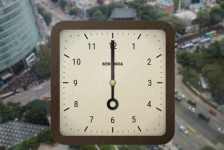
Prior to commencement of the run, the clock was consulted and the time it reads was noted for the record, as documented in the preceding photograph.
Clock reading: 6:00
